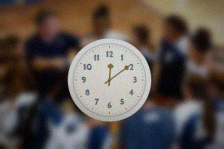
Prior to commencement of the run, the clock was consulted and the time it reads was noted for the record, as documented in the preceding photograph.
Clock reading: 12:09
